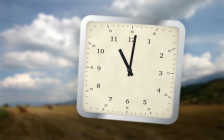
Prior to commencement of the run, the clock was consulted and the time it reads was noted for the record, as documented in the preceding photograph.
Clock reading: 11:01
